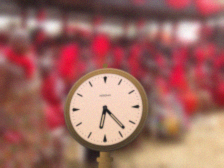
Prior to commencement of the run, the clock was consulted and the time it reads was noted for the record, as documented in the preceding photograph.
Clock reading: 6:23
